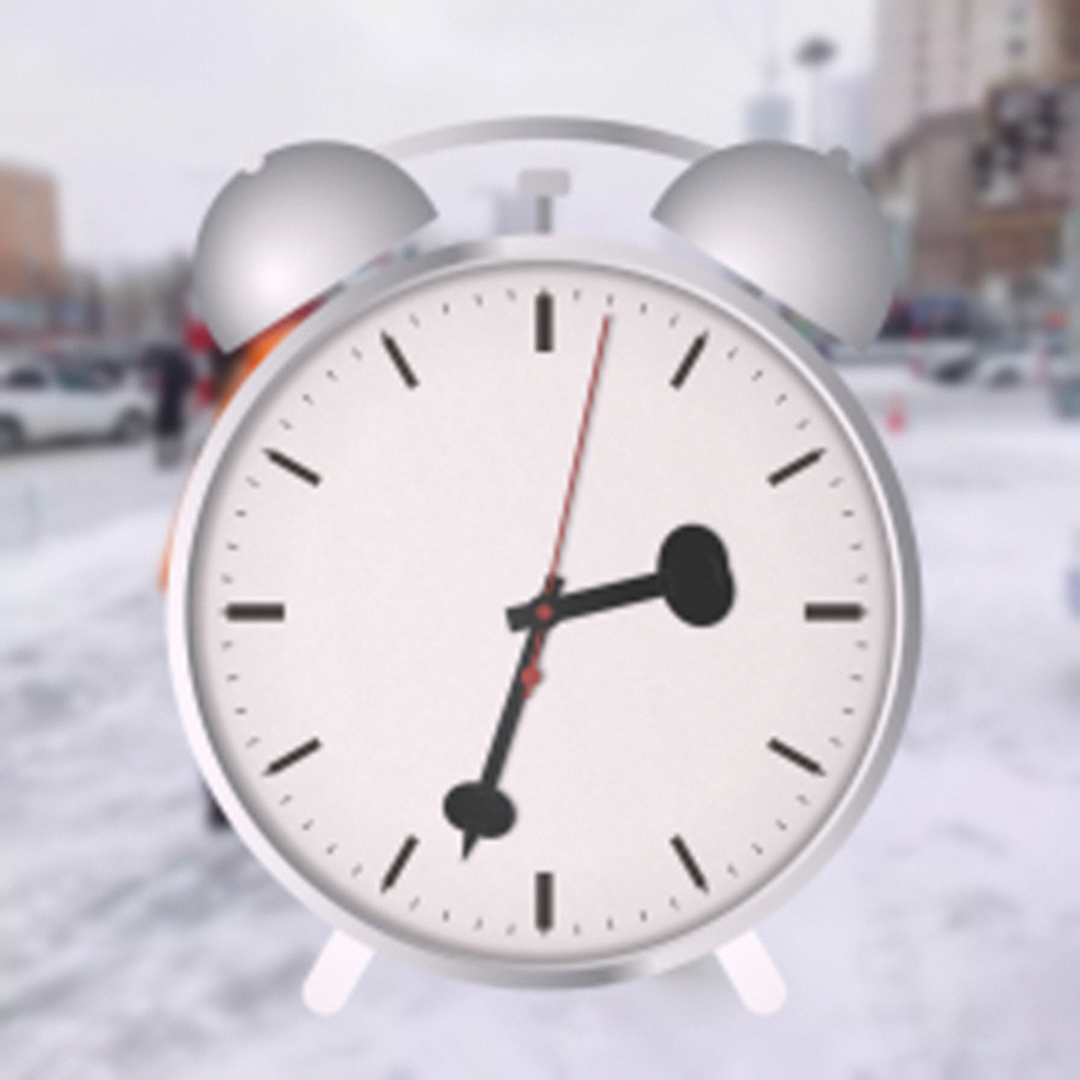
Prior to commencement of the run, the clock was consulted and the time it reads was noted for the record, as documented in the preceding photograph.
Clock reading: 2:33:02
